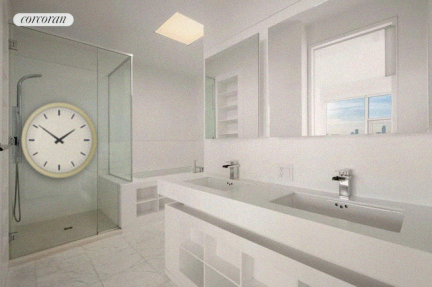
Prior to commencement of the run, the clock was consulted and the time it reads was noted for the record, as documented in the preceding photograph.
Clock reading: 1:51
